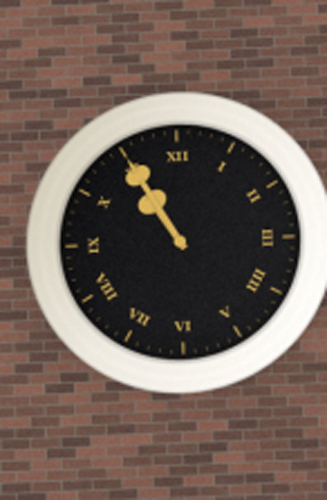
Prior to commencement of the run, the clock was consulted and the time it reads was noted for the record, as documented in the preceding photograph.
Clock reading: 10:55
